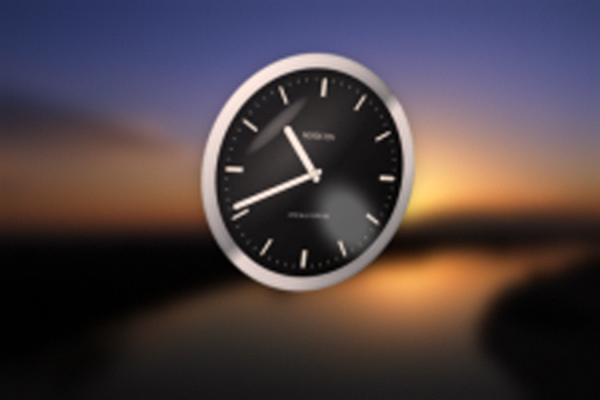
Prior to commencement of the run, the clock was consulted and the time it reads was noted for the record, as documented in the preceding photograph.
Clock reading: 10:41
